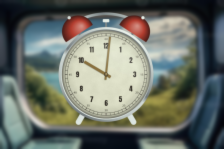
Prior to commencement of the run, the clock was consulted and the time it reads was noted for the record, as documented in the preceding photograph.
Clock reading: 10:01
